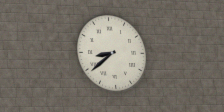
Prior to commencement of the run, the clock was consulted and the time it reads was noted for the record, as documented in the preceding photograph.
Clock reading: 8:39
